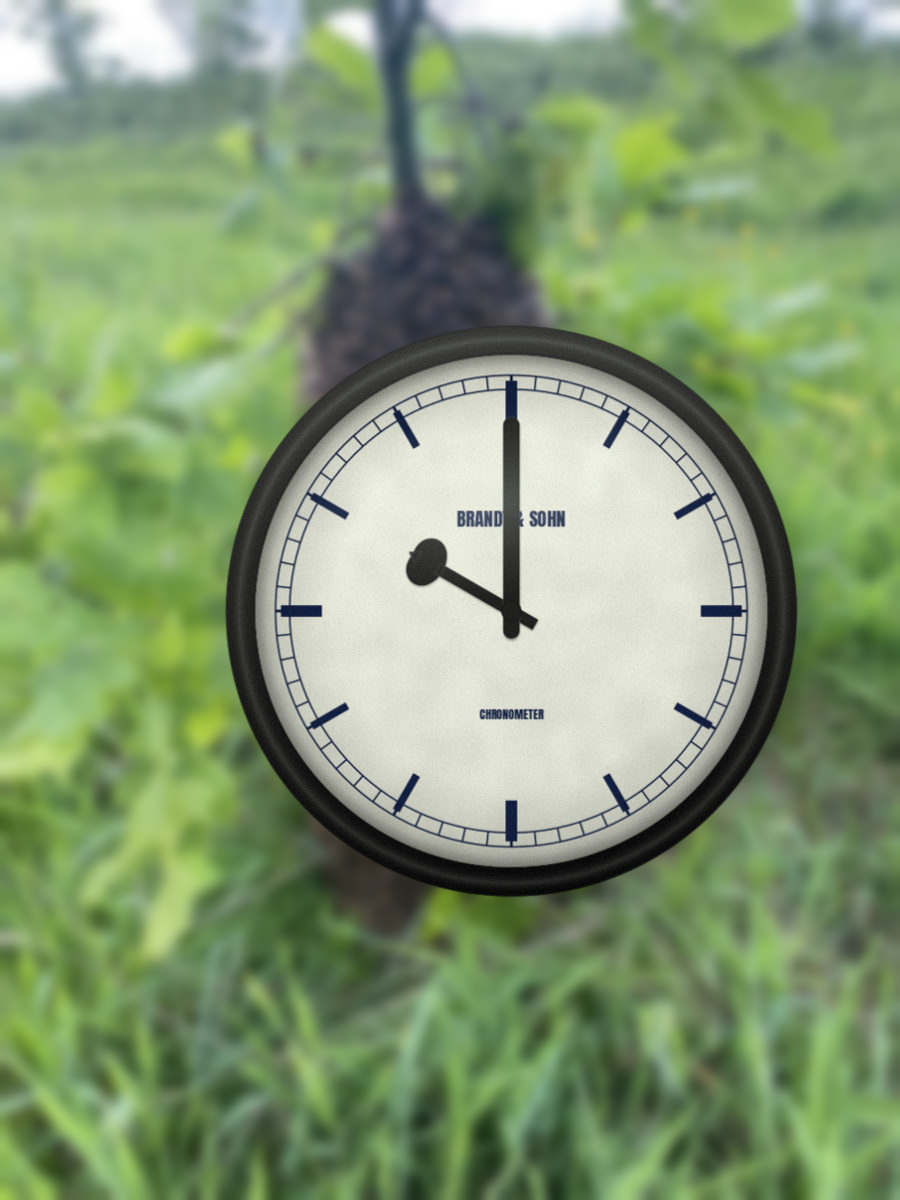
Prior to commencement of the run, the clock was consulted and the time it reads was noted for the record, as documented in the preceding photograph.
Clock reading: 10:00
